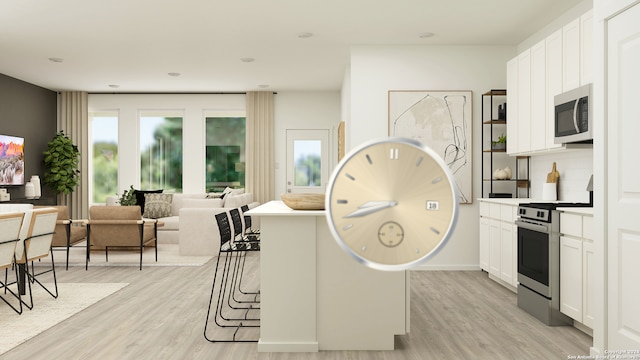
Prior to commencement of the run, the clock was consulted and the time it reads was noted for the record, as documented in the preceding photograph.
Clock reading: 8:42
